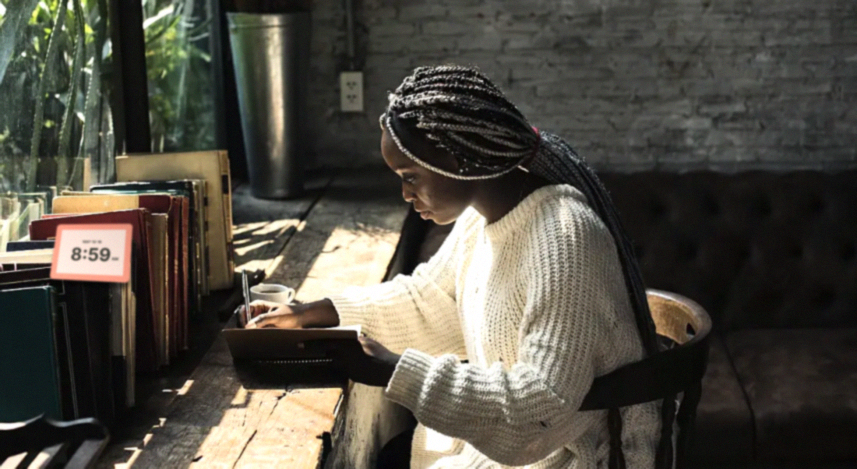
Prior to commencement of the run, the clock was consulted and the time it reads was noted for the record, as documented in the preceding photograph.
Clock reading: 8:59
